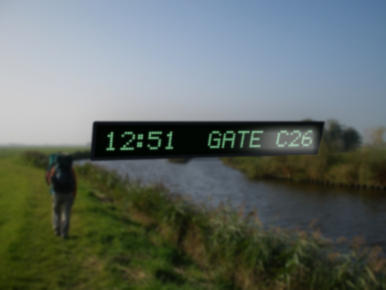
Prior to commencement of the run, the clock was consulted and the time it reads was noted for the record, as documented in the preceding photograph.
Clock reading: 12:51
